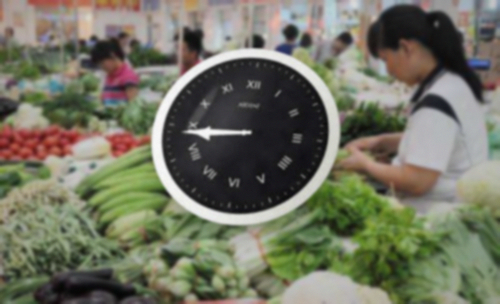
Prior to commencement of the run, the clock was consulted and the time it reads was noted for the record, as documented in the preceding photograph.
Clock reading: 8:44
